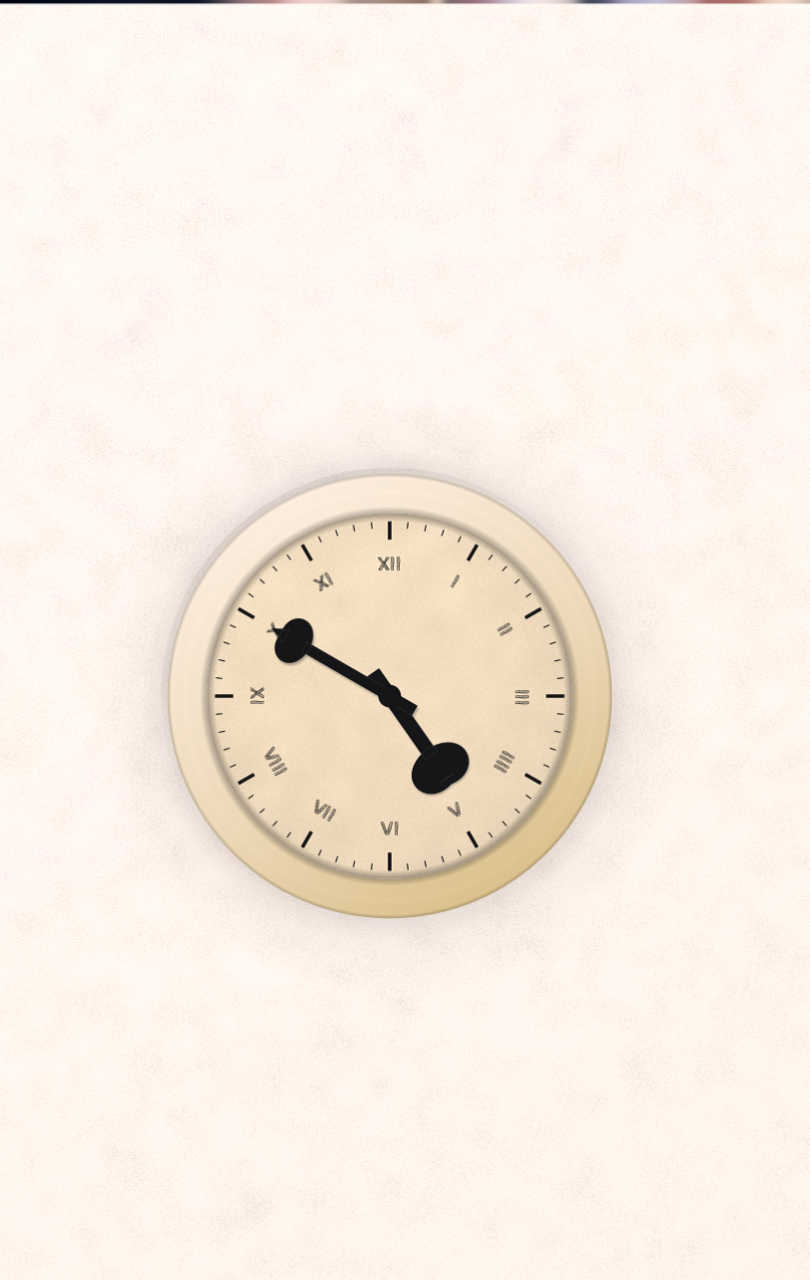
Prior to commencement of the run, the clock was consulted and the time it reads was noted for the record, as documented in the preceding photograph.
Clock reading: 4:50
